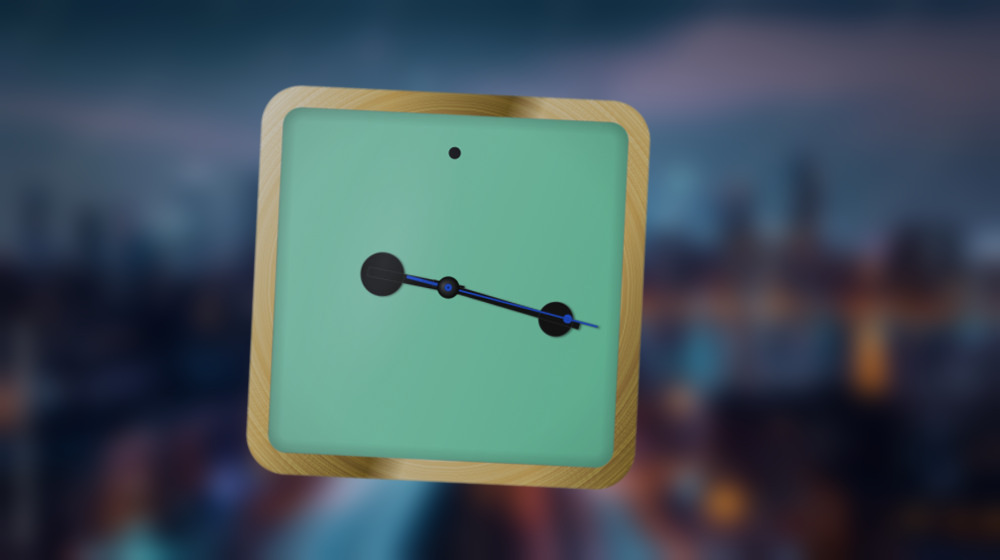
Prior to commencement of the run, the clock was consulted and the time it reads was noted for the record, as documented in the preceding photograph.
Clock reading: 9:17:17
